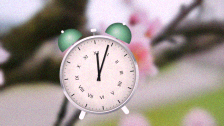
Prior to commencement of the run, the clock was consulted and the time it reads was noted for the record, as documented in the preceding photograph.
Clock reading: 12:04
